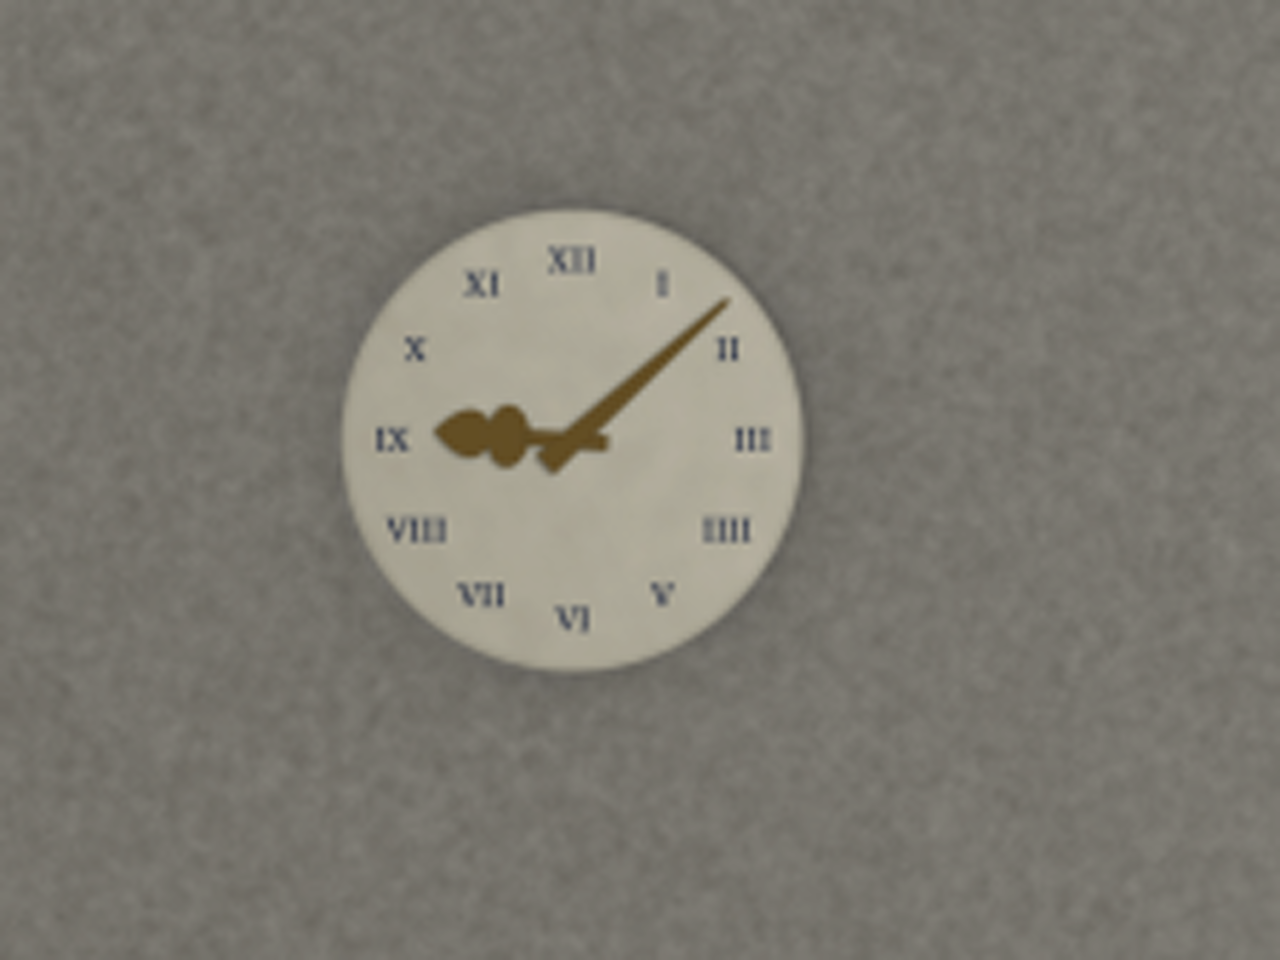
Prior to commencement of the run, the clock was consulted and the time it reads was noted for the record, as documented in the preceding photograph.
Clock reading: 9:08
